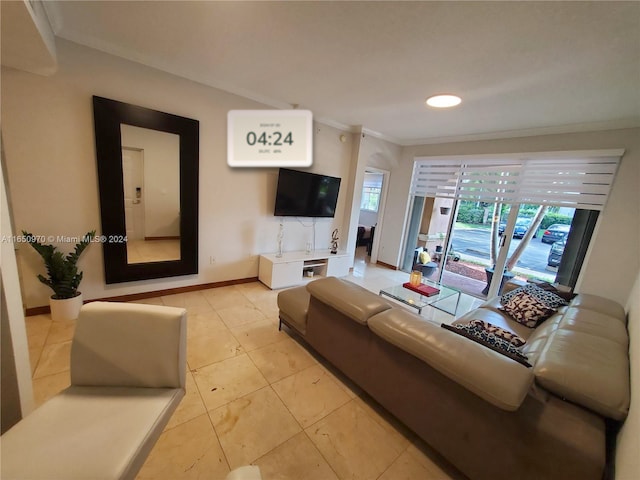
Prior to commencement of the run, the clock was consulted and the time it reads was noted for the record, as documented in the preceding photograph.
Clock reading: 4:24
